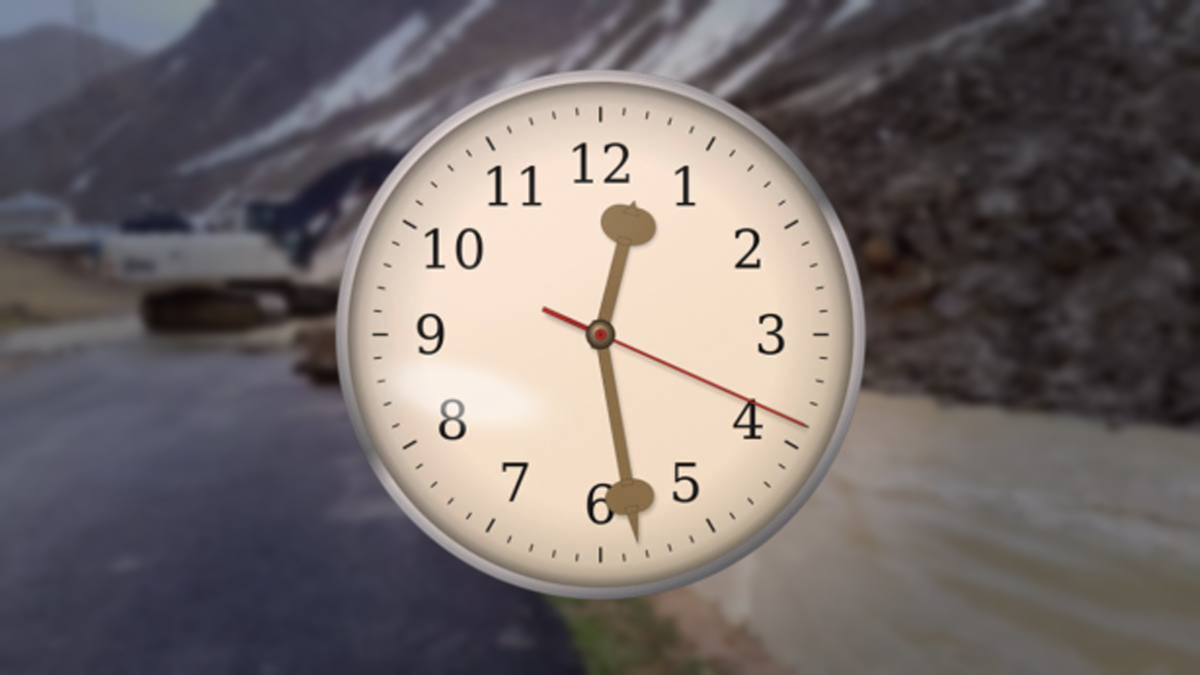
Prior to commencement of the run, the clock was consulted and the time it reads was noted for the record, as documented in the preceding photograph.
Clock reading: 12:28:19
